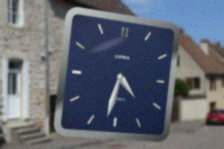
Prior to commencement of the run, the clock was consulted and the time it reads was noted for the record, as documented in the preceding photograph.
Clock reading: 4:32
